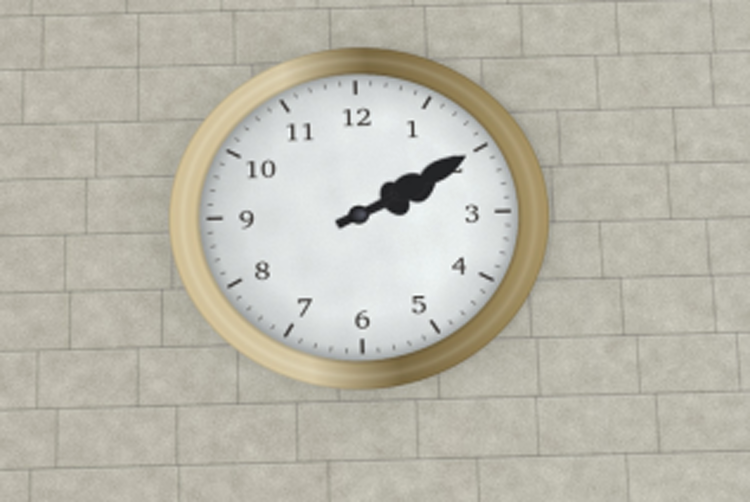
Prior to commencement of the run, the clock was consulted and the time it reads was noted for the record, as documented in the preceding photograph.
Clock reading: 2:10
